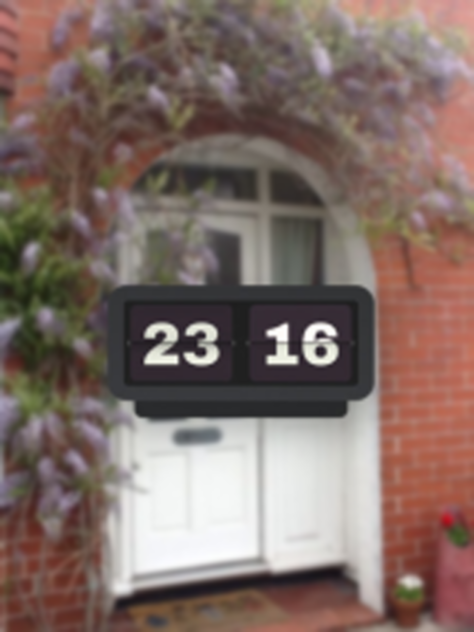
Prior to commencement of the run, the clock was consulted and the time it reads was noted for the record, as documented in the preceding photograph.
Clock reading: 23:16
